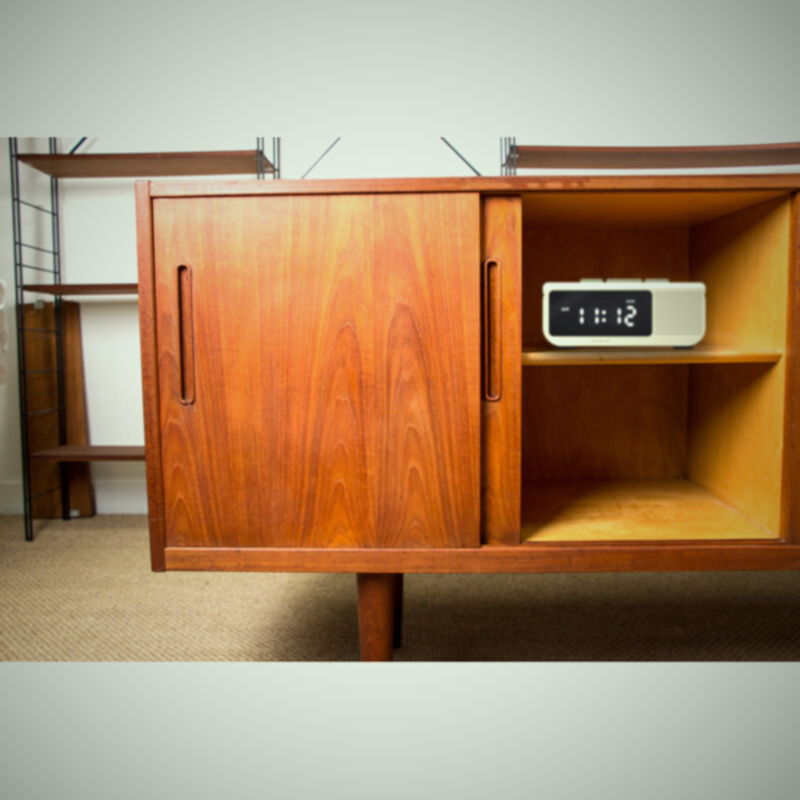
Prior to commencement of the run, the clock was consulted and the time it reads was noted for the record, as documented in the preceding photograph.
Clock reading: 11:12
